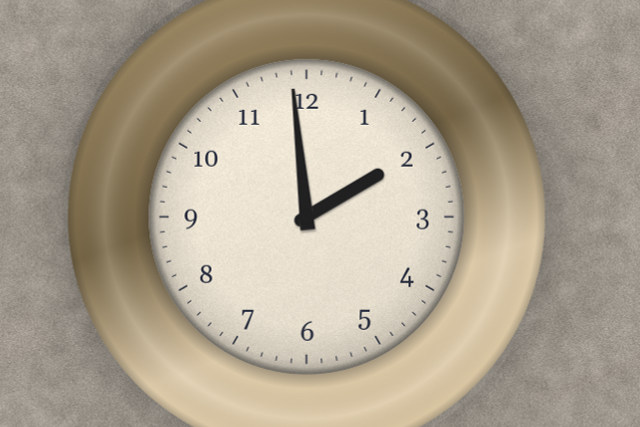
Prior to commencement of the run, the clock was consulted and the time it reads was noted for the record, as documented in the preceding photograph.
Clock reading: 1:59
